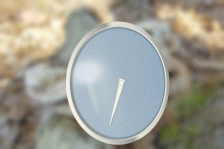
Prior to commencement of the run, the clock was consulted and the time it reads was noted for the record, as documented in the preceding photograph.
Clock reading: 6:33
